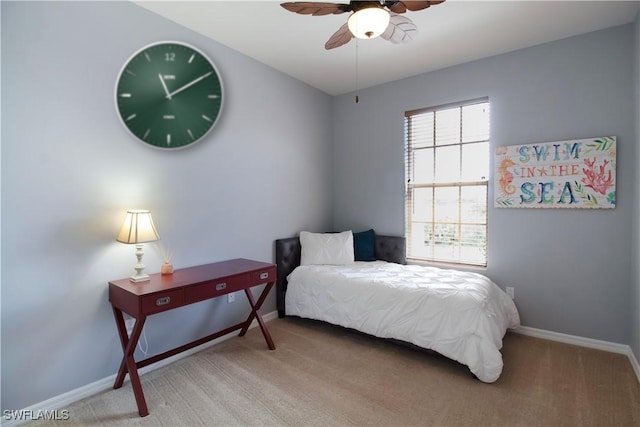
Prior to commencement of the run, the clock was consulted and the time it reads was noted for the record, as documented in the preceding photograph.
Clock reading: 11:10
